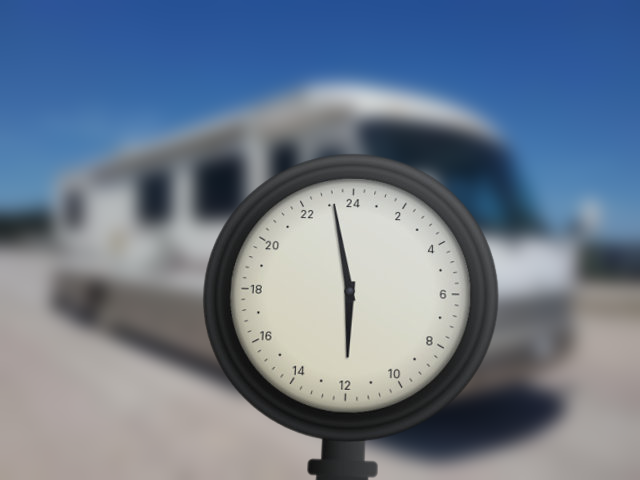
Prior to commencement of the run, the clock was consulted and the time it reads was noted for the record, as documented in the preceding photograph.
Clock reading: 11:58
